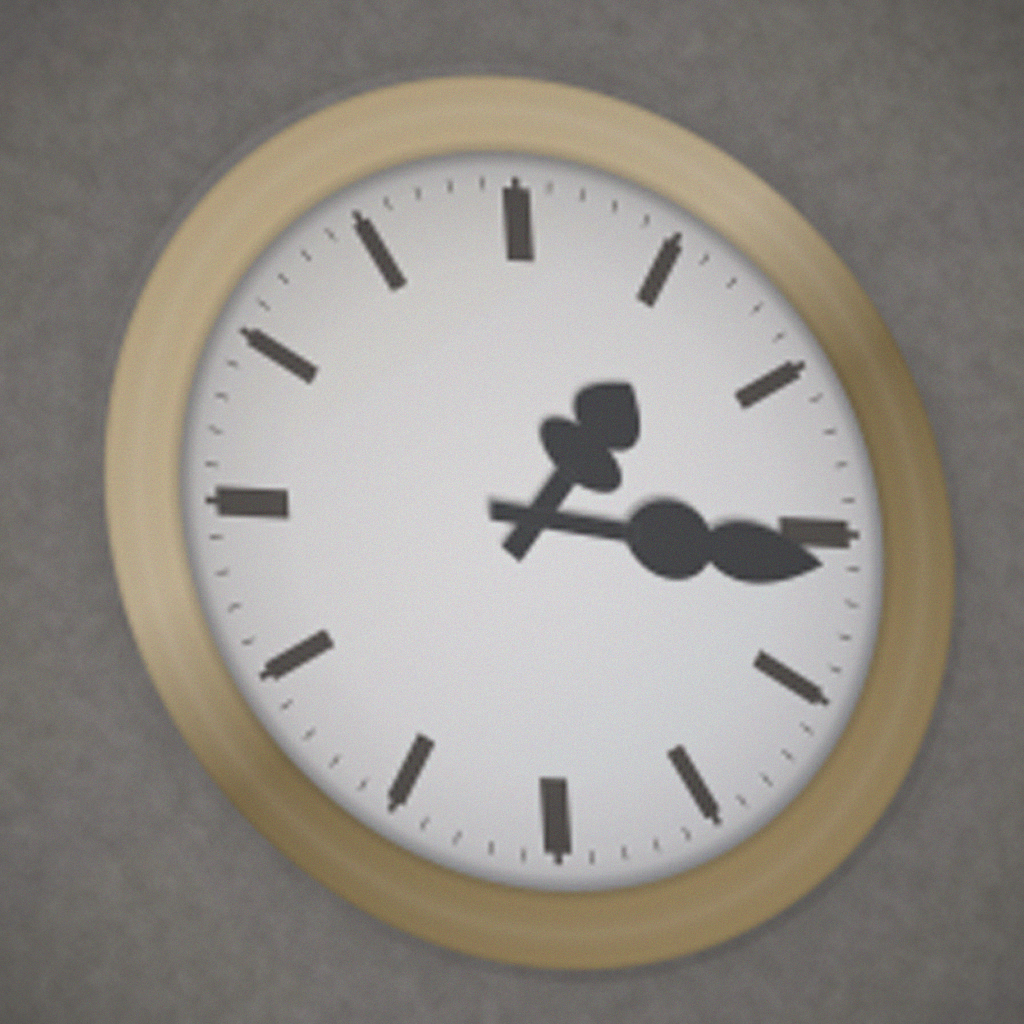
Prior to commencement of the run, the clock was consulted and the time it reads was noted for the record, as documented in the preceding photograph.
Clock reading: 1:16
